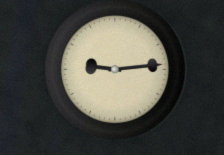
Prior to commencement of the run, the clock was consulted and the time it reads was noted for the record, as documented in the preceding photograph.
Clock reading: 9:14
